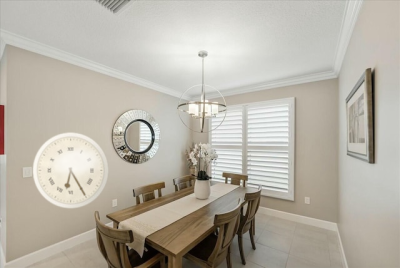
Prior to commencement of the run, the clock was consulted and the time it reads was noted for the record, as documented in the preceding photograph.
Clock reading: 6:25
